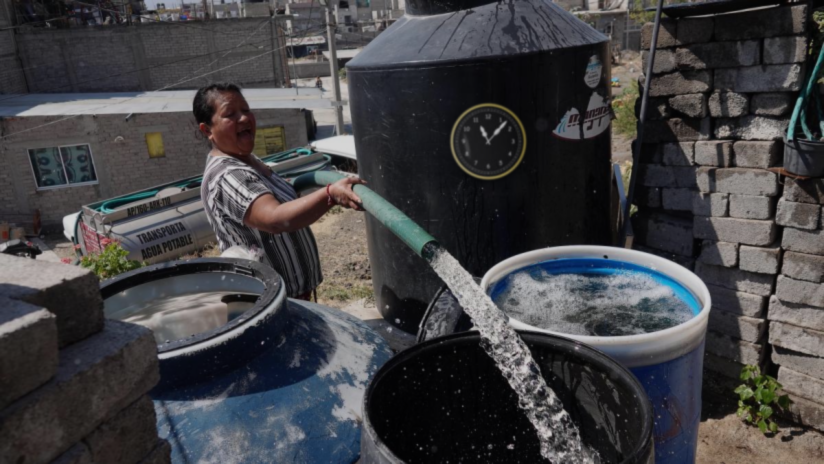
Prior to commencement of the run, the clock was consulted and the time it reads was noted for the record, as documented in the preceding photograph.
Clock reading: 11:07
